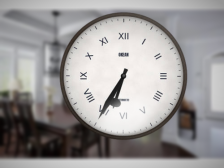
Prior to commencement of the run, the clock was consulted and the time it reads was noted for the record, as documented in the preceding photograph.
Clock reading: 6:35
